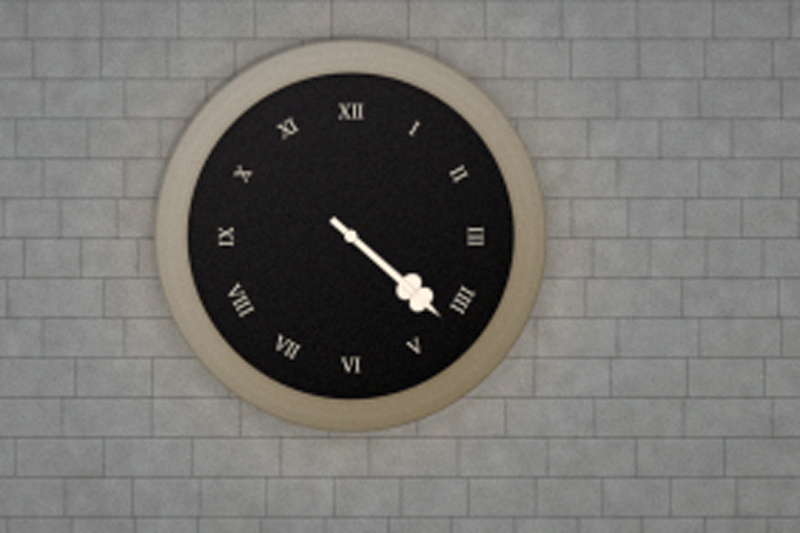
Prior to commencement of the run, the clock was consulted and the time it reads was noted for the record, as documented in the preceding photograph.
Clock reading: 4:22
